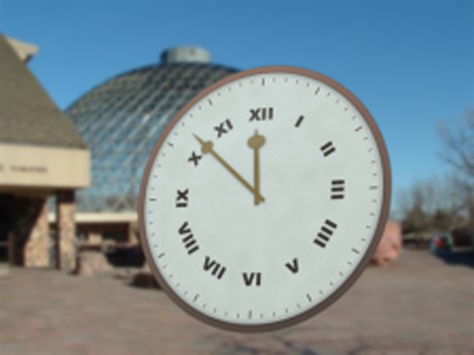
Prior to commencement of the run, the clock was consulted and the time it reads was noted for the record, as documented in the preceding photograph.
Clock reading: 11:52
